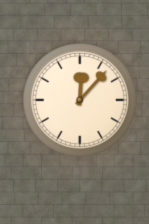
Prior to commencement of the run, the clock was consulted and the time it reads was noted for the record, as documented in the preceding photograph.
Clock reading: 12:07
